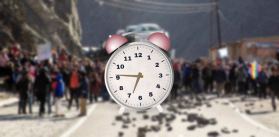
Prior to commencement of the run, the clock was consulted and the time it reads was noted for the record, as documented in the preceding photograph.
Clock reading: 6:46
